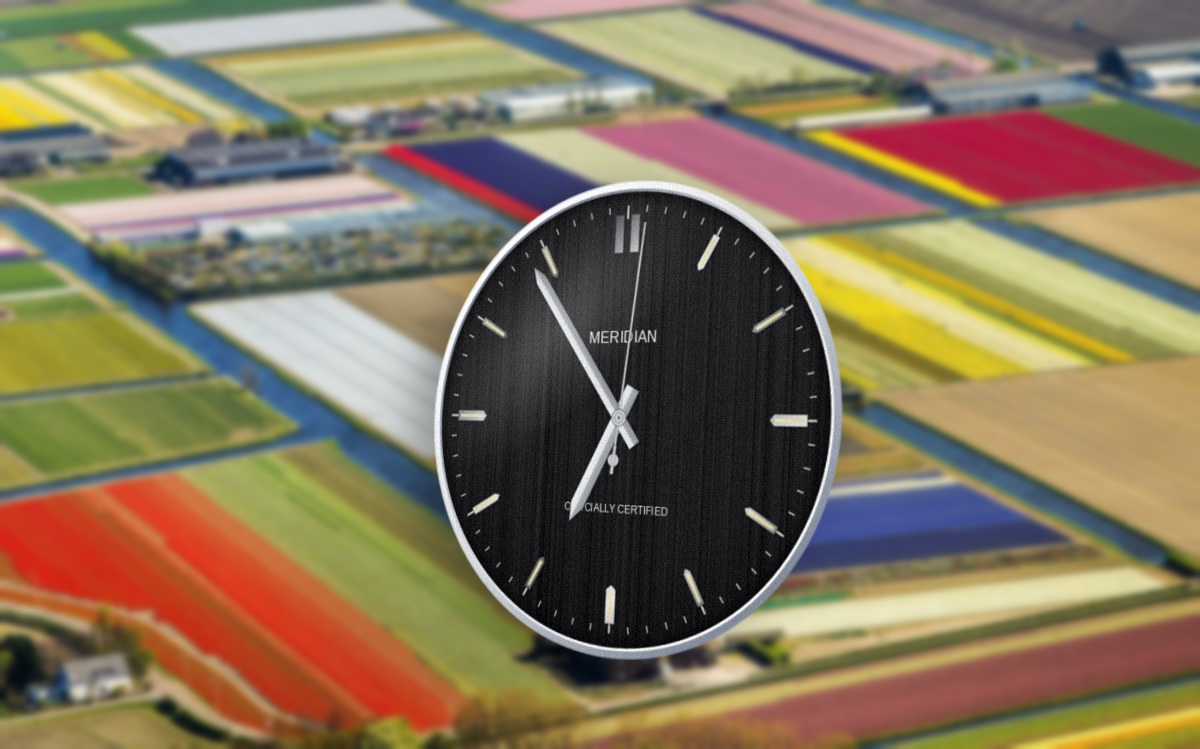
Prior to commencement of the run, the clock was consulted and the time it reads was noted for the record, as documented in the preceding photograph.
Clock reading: 6:54:01
